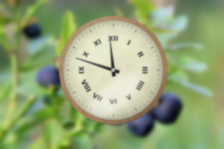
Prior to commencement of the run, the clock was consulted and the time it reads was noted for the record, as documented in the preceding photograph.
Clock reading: 11:48
